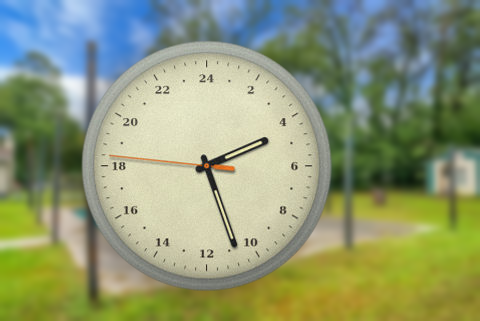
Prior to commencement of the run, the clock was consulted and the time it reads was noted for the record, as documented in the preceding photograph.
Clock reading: 4:26:46
